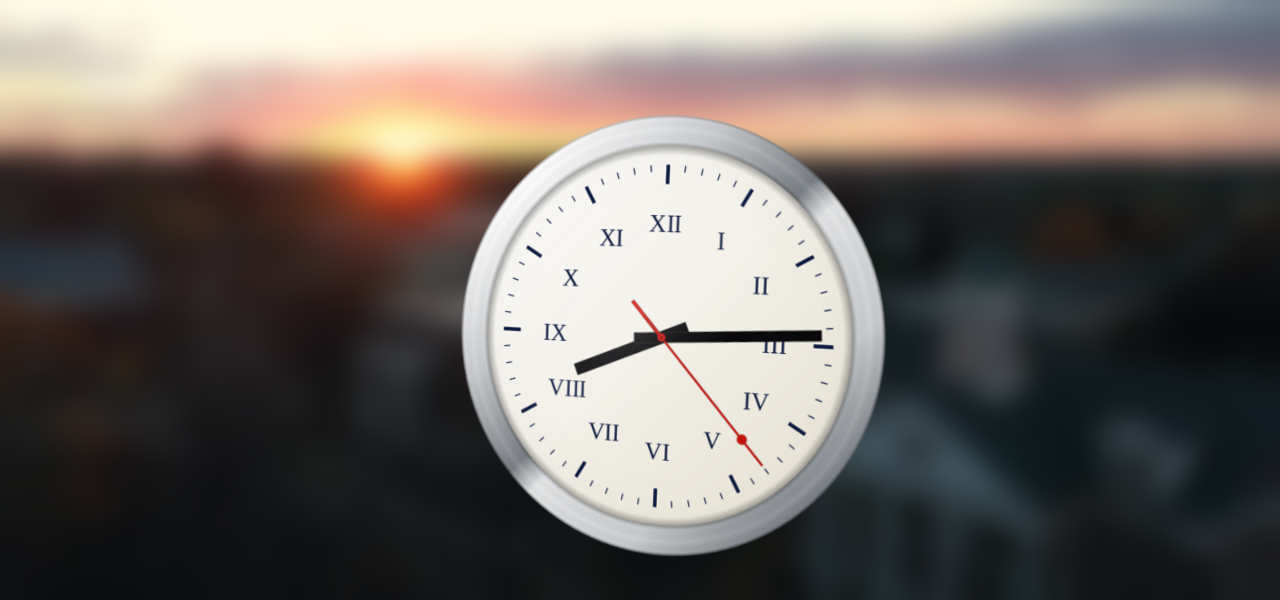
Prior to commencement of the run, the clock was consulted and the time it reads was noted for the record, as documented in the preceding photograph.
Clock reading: 8:14:23
